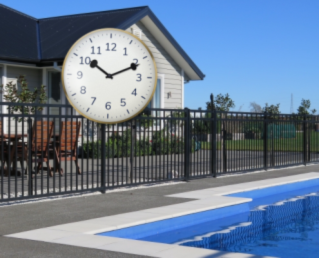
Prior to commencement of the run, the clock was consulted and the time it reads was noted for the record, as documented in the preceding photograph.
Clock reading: 10:11
